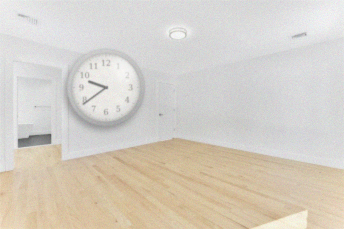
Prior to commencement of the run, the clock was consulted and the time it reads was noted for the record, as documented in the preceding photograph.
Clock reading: 9:39
